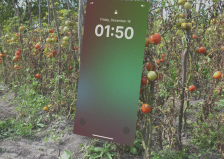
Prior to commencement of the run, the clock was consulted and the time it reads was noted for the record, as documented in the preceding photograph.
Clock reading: 1:50
